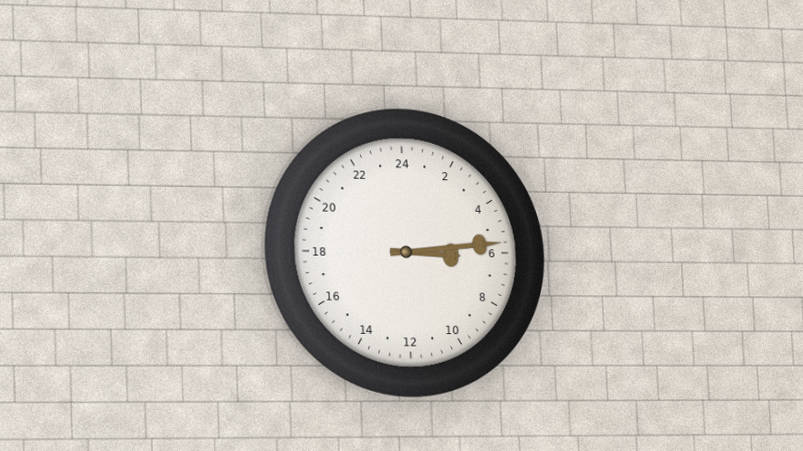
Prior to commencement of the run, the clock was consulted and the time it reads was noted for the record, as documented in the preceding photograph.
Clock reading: 6:14
